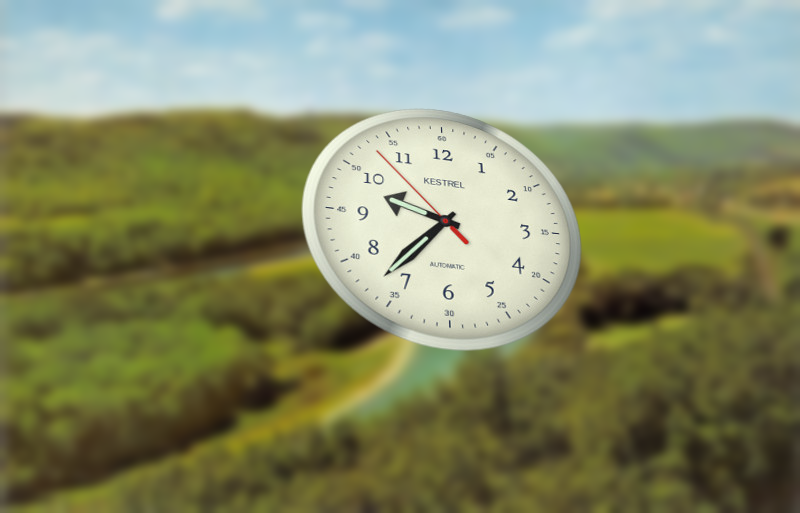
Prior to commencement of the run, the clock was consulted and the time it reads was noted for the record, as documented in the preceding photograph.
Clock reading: 9:36:53
